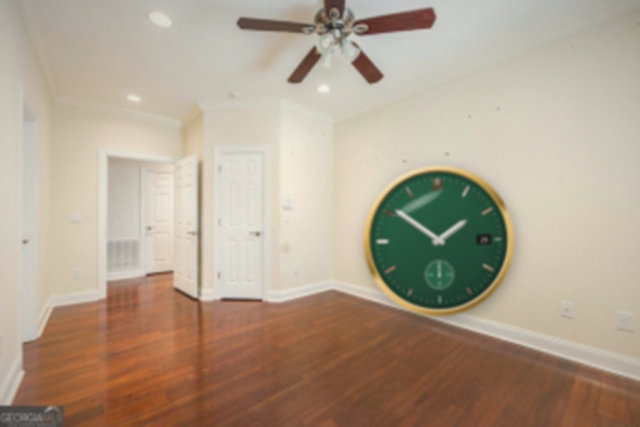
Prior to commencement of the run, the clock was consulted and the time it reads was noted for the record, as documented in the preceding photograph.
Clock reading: 1:51
